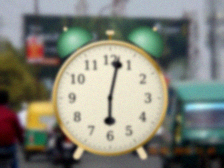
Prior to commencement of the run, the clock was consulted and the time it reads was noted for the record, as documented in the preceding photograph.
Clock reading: 6:02
